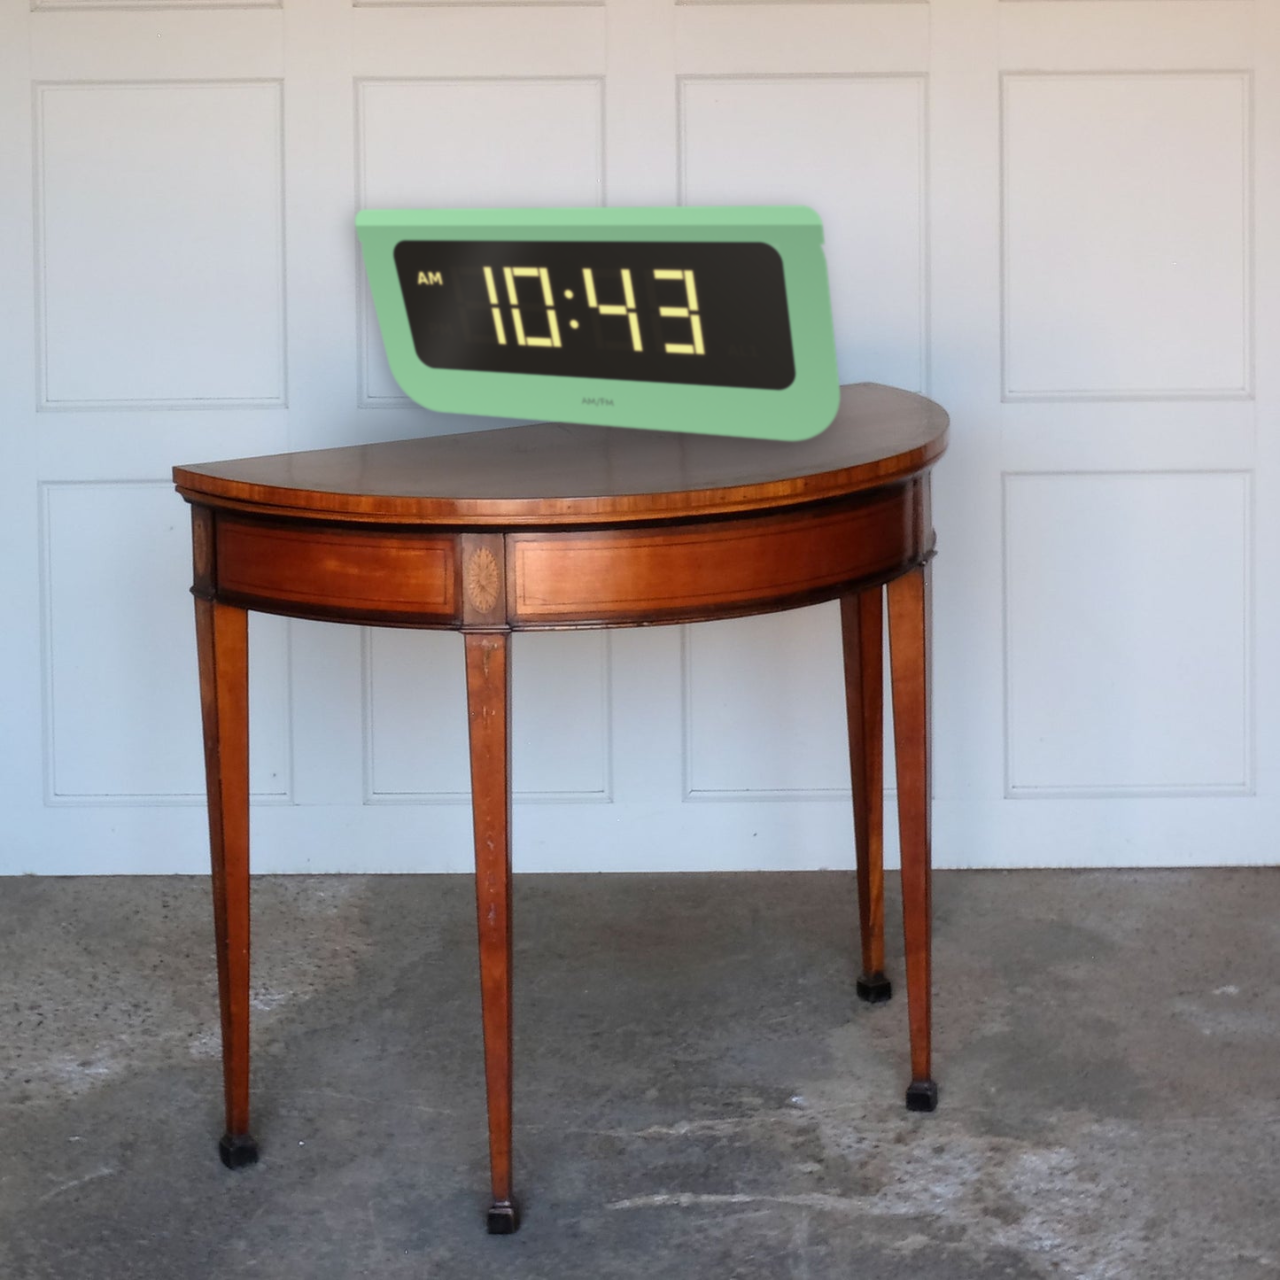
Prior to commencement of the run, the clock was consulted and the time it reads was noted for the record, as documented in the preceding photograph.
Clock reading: 10:43
